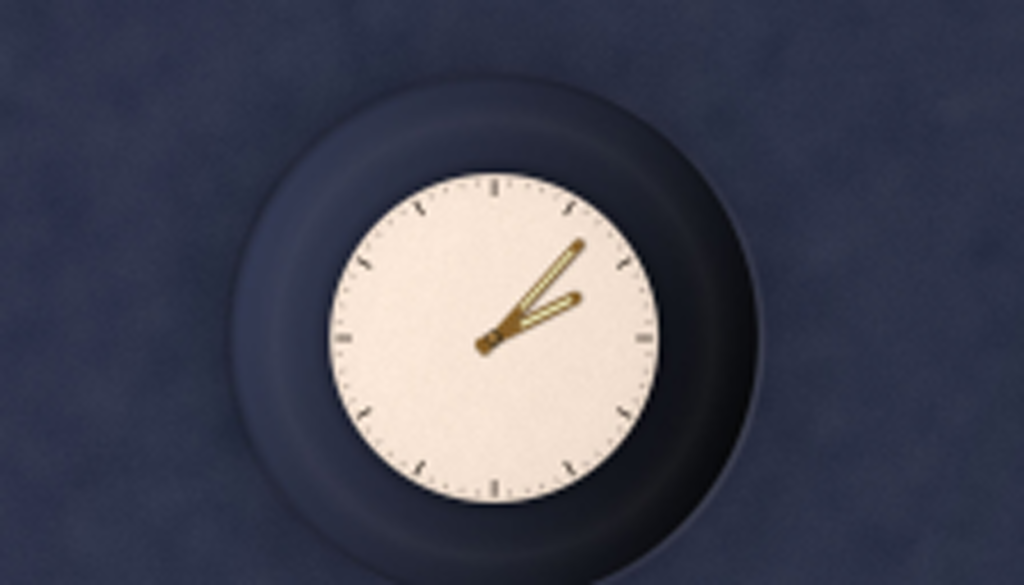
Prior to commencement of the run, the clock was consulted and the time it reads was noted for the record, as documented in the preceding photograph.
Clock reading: 2:07
